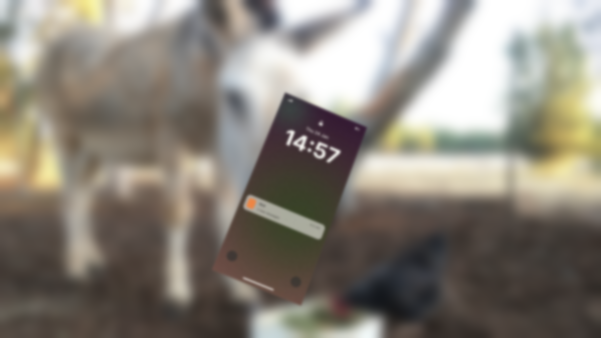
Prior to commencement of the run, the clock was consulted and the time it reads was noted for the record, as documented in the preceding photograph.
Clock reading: 14:57
